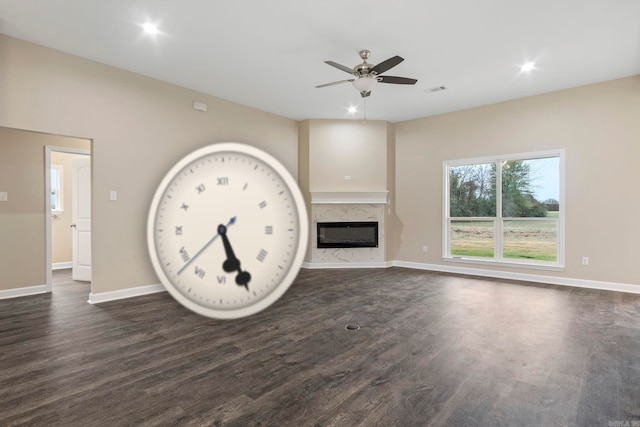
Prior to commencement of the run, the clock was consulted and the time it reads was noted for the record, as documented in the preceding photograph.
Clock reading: 5:25:38
